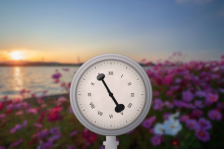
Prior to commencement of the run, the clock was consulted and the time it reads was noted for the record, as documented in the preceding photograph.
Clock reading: 4:55
